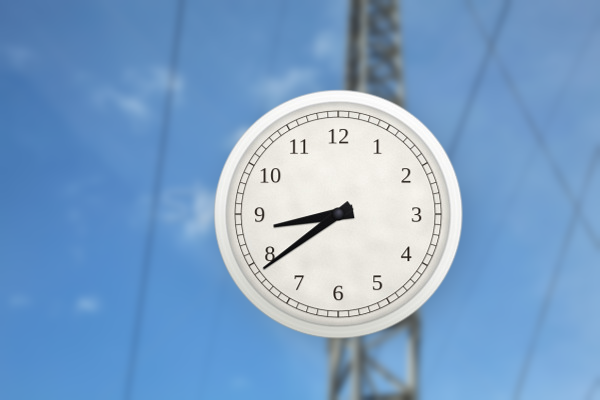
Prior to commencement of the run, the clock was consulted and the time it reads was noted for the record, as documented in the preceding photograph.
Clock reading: 8:39
